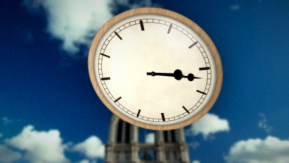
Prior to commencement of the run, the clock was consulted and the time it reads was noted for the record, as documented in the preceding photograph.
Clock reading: 3:17
